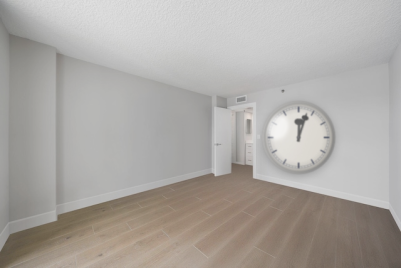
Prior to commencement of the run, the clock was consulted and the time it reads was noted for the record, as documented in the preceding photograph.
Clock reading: 12:03
